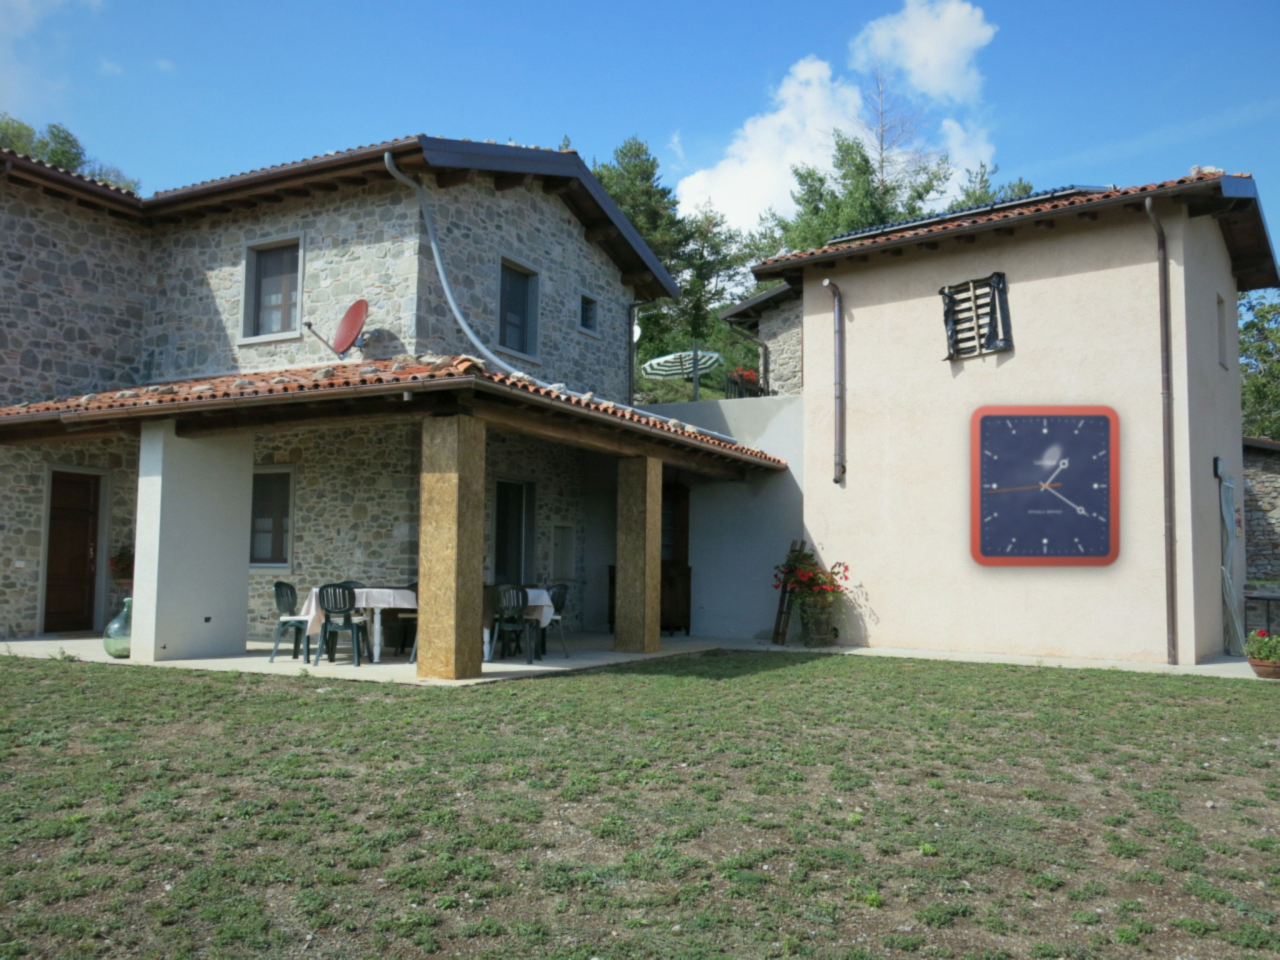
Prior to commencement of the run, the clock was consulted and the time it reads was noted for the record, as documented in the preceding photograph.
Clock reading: 1:20:44
